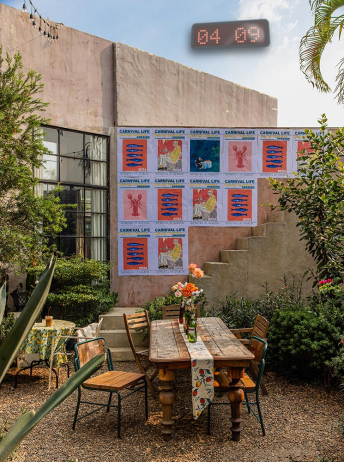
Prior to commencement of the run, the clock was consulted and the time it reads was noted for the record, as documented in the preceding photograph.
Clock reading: 4:09
